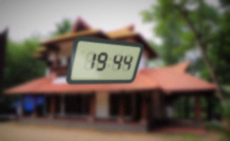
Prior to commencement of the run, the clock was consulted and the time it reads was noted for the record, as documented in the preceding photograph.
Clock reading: 19:44
